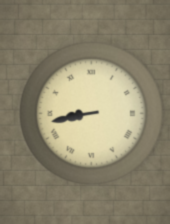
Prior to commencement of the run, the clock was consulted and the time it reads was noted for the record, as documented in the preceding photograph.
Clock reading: 8:43
